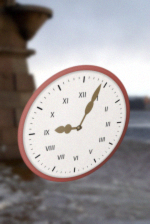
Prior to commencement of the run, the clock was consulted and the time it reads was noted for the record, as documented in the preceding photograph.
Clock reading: 9:04
